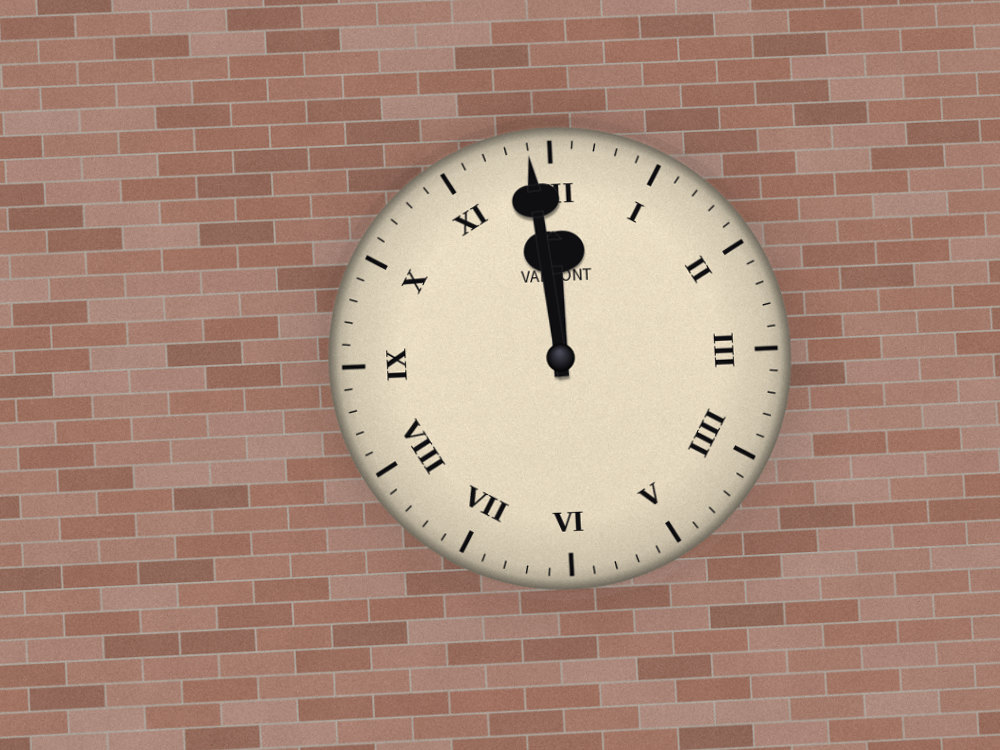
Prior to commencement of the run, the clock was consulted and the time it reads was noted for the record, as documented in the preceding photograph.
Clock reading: 11:59
